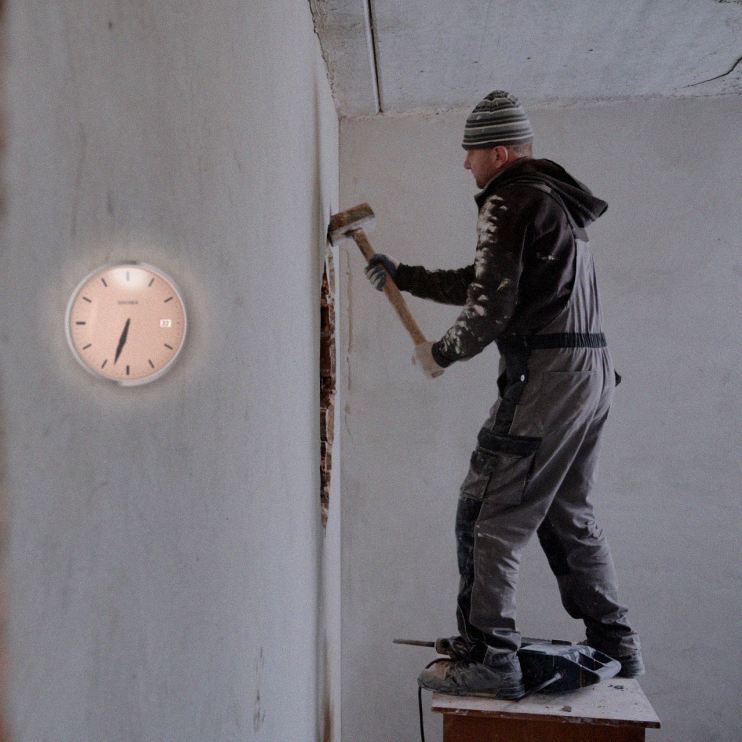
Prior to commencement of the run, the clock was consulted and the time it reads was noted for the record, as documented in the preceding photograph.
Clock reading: 6:33
